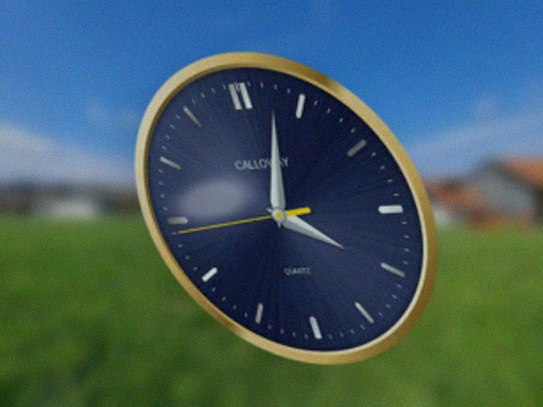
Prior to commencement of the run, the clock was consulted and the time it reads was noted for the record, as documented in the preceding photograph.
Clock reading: 4:02:44
